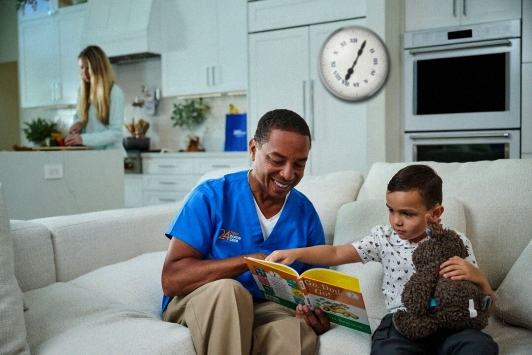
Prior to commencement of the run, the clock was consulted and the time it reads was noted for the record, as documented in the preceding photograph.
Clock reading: 7:05
